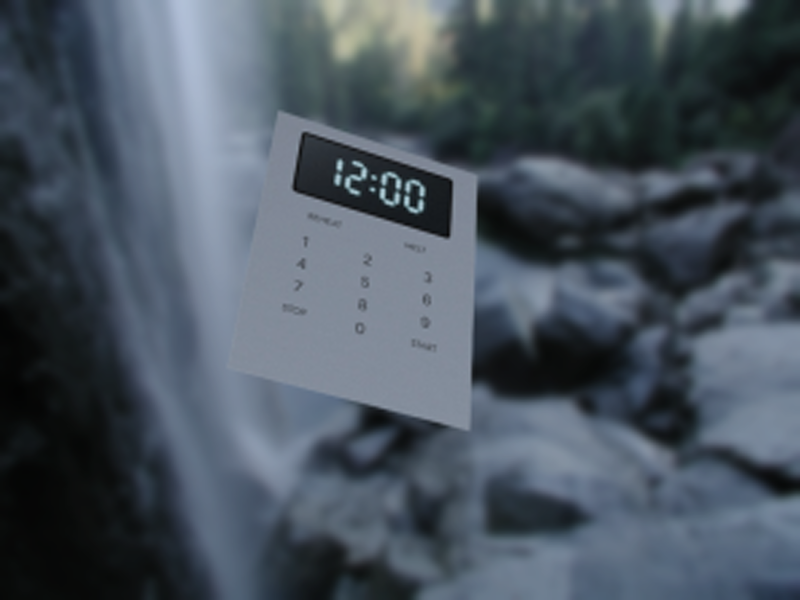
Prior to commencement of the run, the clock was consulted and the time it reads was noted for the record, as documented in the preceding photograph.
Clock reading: 12:00
